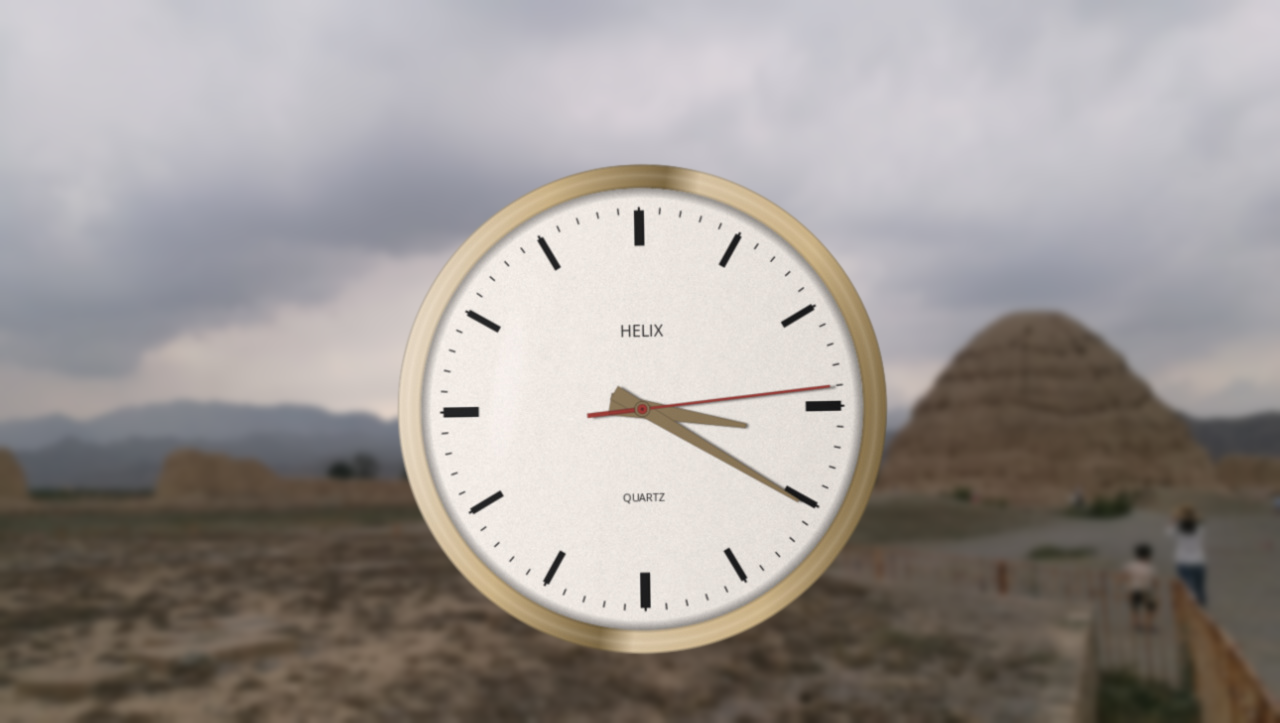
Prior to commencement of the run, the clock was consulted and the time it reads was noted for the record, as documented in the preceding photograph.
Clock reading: 3:20:14
